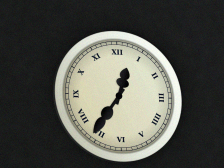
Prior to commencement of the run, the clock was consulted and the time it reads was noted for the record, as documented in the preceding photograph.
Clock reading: 12:36
